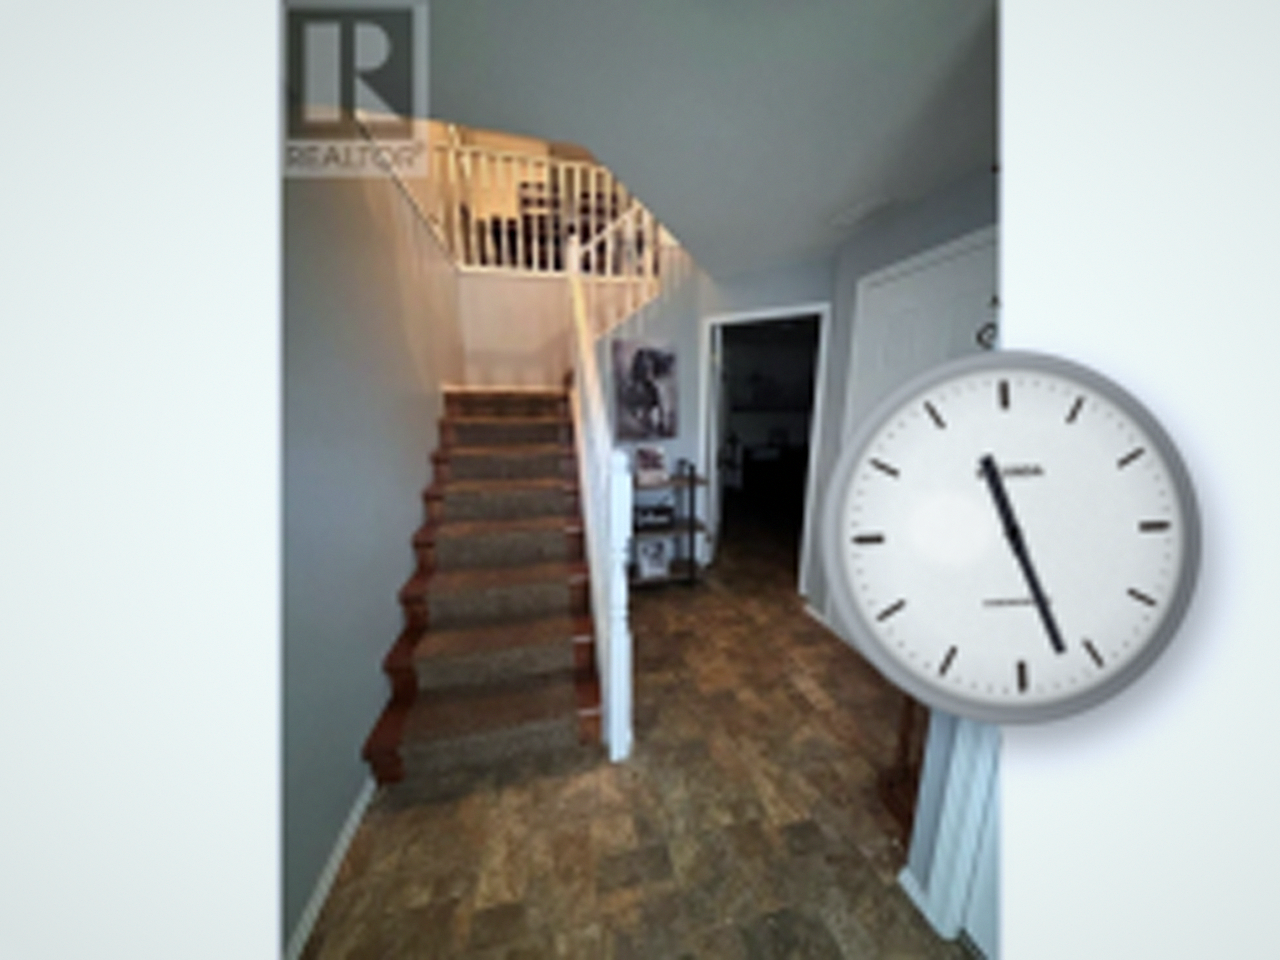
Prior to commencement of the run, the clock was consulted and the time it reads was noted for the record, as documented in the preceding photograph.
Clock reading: 11:27
